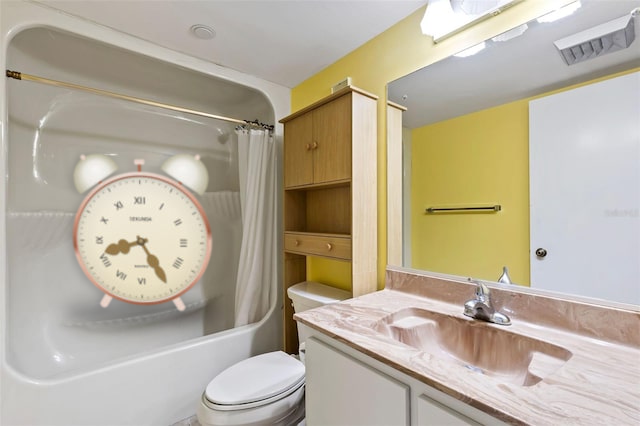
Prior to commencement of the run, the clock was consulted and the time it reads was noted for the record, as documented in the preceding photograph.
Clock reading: 8:25
